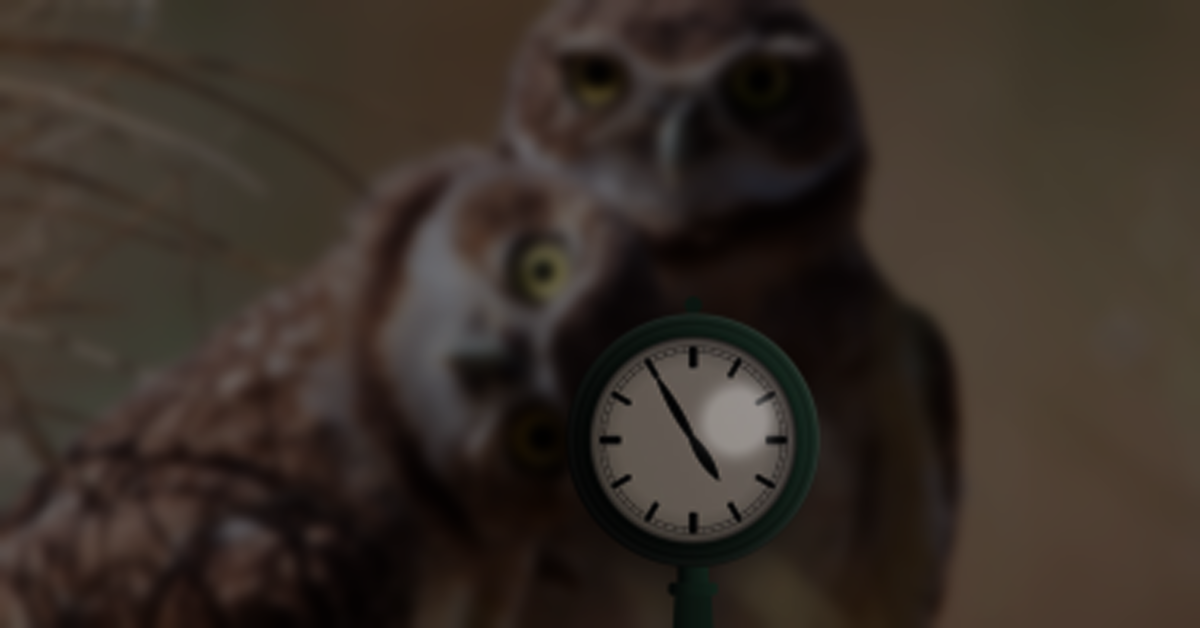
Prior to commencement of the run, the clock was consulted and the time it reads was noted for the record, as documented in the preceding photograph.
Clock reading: 4:55
